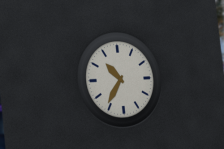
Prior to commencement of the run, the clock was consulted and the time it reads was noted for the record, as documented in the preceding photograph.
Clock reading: 10:36
